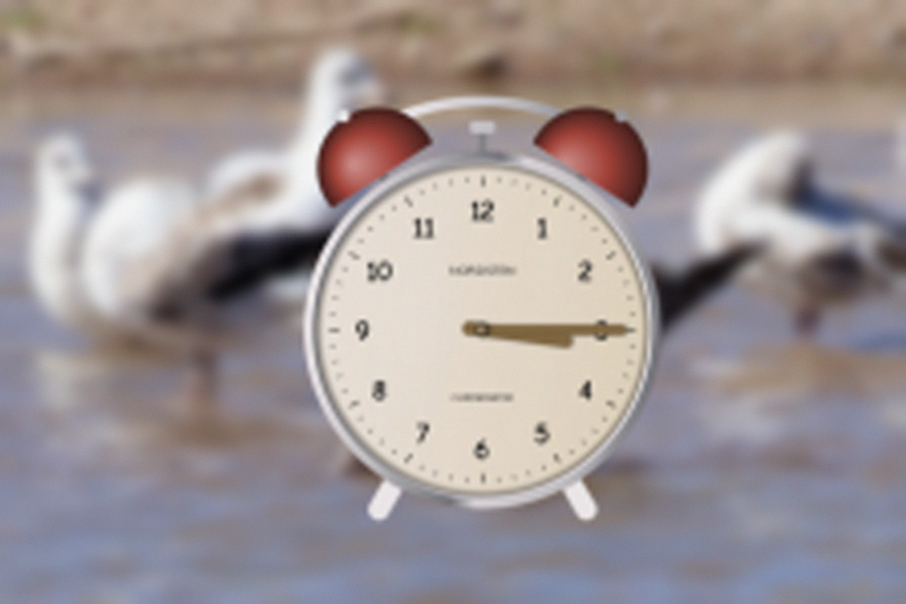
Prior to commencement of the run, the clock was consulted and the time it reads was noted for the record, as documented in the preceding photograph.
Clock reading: 3:15
